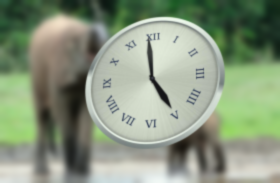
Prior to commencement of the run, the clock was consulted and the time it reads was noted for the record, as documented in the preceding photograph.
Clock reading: 4:59
